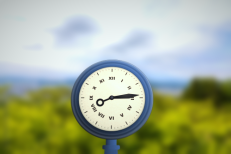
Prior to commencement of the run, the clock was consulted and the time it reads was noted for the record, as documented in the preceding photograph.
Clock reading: 8:14
